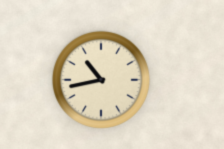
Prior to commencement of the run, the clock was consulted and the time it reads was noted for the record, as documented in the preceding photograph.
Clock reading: 10:43
